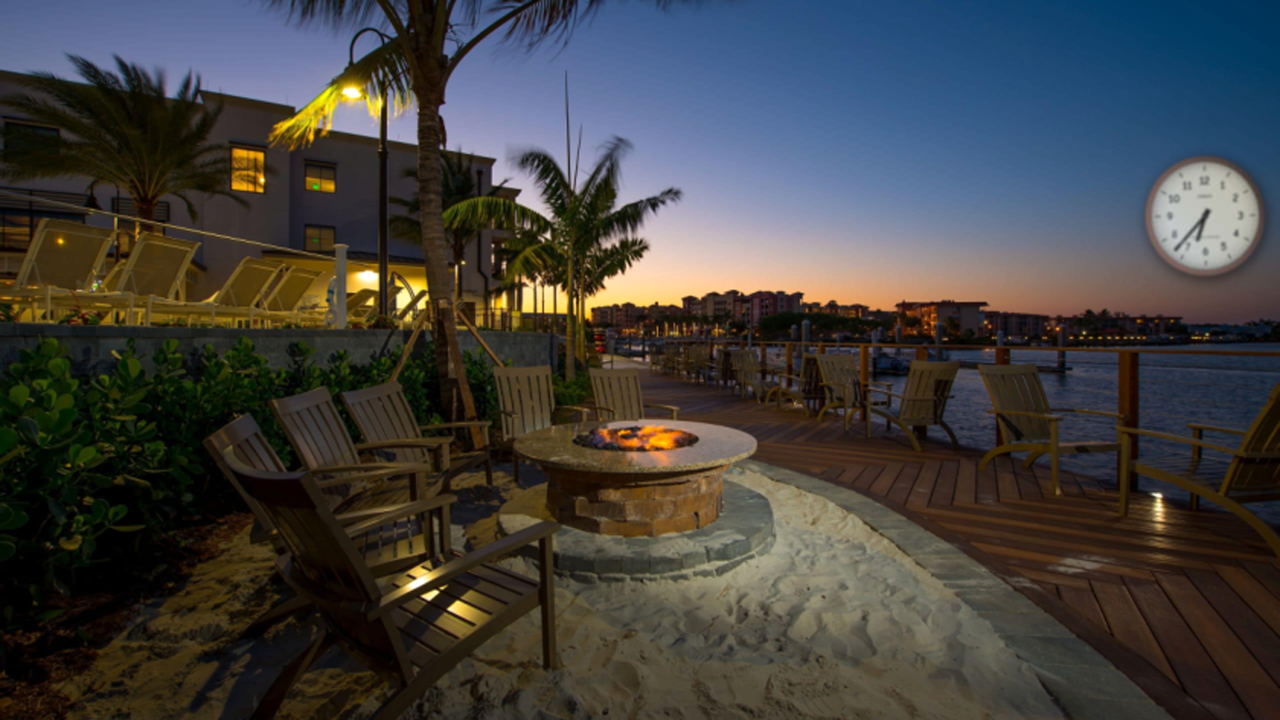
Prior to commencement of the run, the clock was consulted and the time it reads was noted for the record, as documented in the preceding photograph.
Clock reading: 6:37
